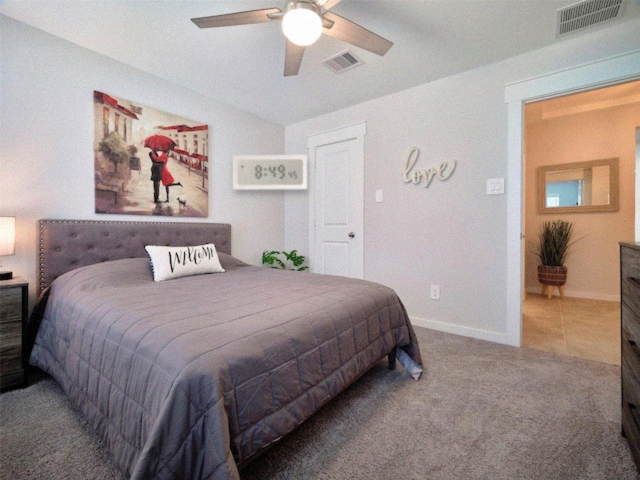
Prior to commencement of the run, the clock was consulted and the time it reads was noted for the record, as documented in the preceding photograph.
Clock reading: 8:49
